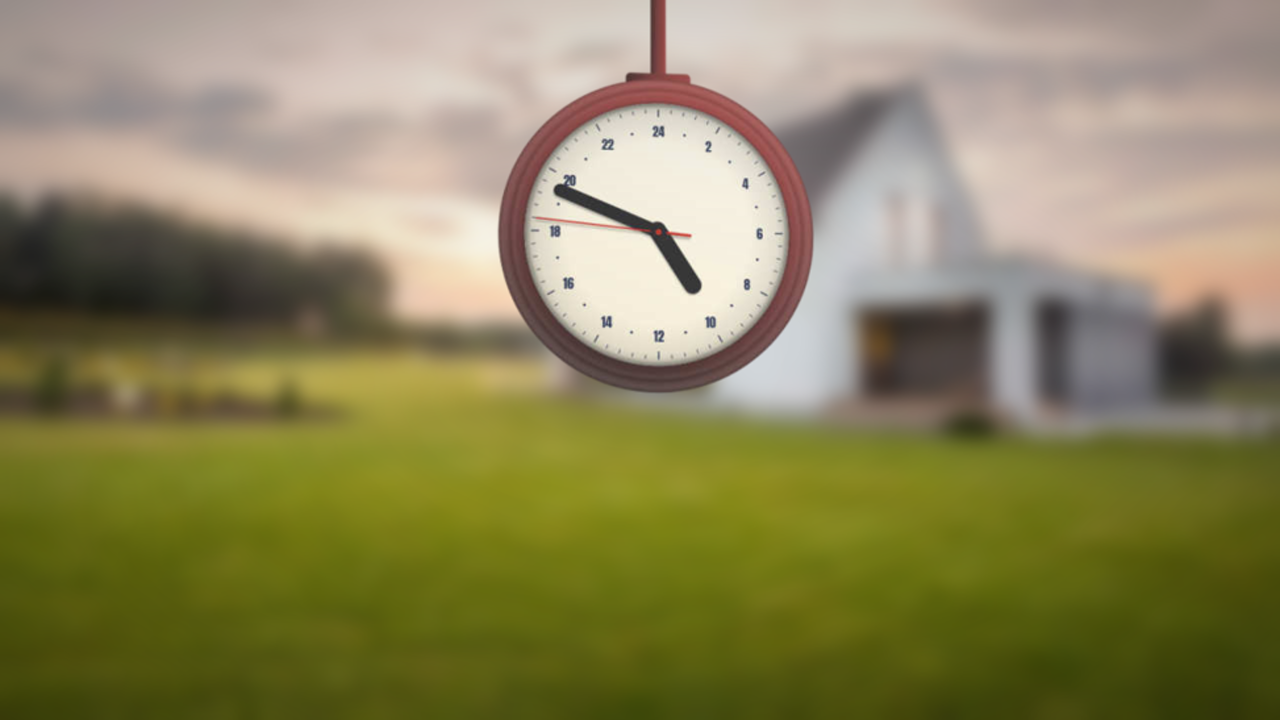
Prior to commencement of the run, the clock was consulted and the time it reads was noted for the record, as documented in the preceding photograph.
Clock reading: 9:48:46
